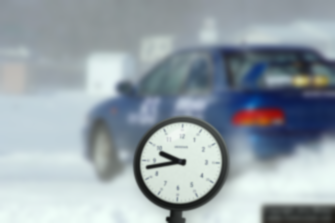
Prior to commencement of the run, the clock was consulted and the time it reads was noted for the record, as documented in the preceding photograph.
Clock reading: 9:43
